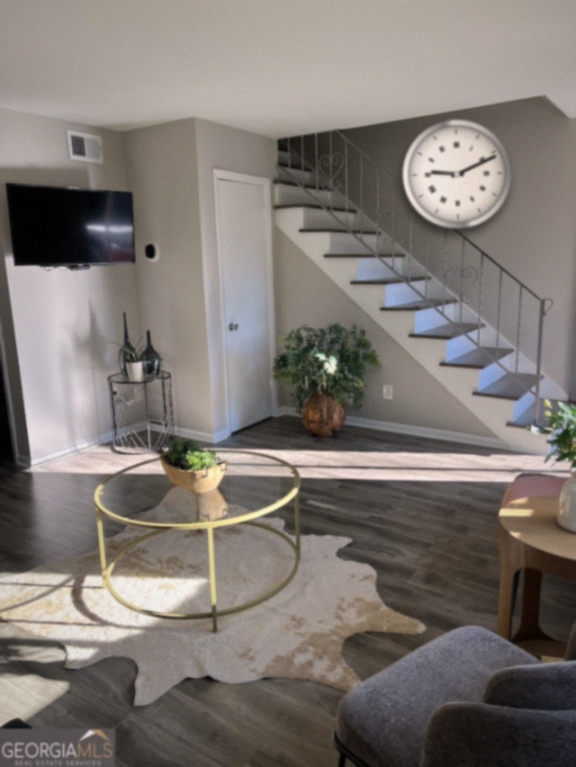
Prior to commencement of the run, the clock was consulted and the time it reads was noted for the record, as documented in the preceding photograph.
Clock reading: 9:11
